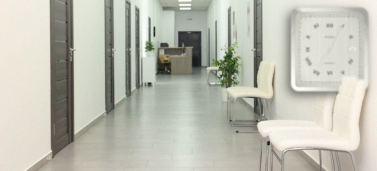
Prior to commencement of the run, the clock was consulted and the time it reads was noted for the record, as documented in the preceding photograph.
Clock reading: 7:04
